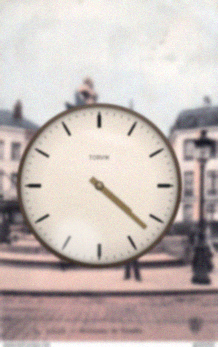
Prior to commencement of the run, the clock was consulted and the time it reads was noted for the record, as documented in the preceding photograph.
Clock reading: 4:22
